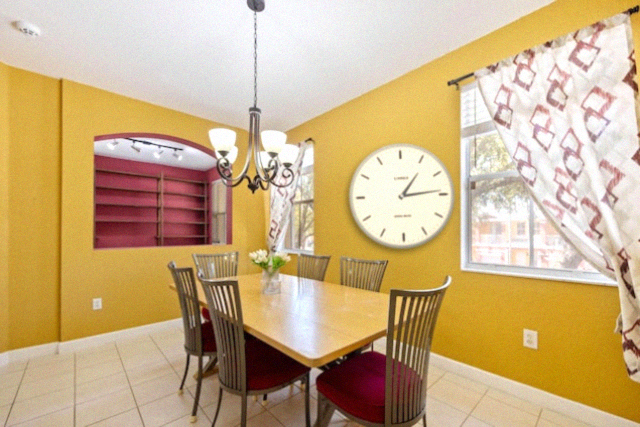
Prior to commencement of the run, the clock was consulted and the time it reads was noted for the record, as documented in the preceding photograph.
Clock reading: 1:14
